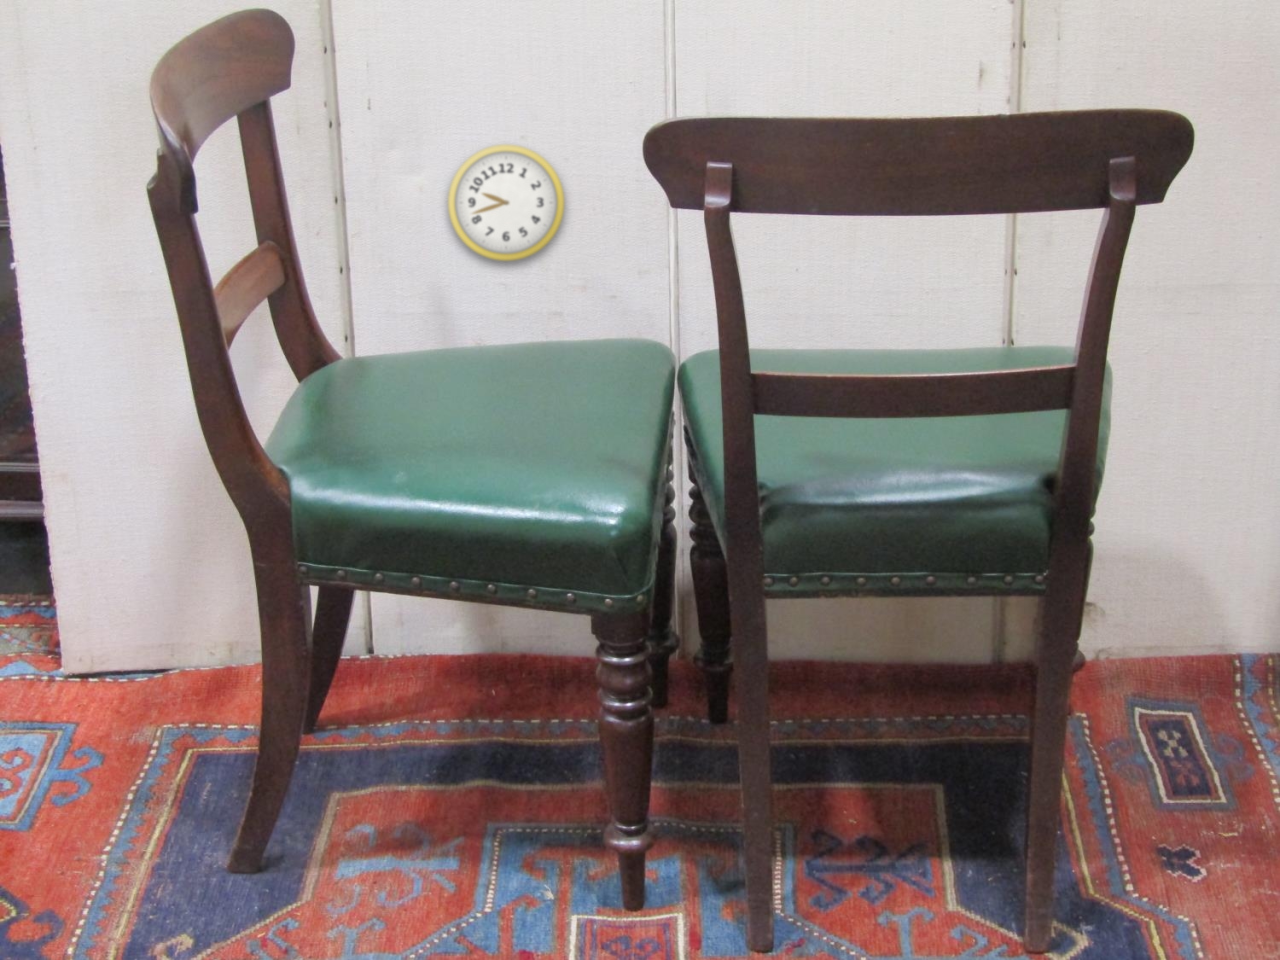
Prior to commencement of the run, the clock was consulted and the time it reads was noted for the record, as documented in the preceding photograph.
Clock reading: 9:42
